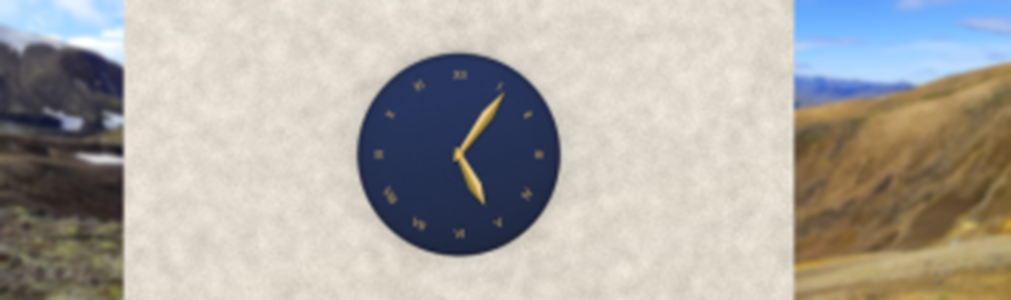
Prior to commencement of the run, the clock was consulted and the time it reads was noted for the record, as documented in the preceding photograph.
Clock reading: 5:06
